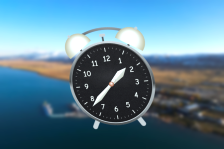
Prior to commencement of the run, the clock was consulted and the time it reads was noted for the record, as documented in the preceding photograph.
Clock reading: 1:38
